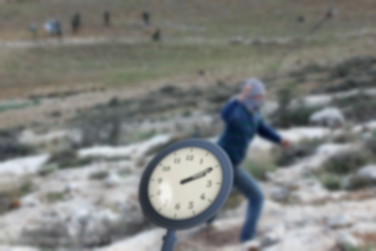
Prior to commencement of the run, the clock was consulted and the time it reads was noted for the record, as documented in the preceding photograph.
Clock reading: 2:10
